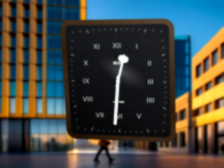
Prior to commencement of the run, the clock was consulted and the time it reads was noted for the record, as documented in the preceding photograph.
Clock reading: 12:31
